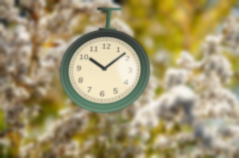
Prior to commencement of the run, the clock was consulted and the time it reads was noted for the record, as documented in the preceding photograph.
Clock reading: 10:08
